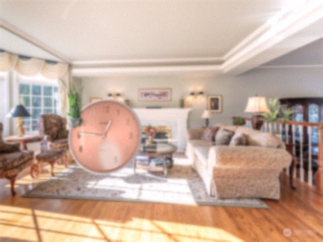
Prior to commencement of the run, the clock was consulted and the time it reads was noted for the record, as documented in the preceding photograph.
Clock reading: 12:46
